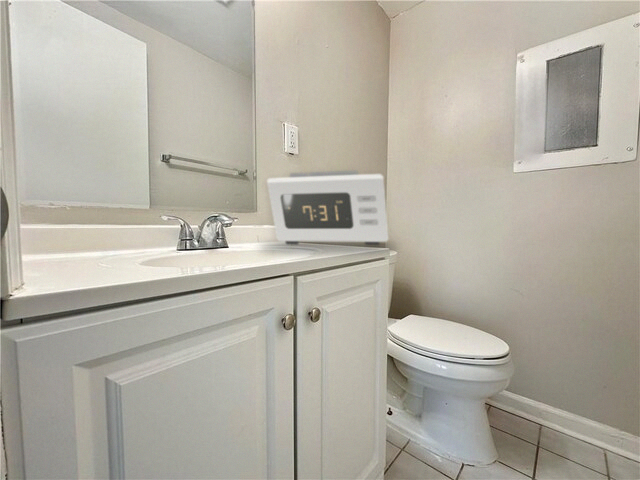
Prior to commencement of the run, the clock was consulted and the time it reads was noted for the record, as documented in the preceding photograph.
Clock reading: 7:31
